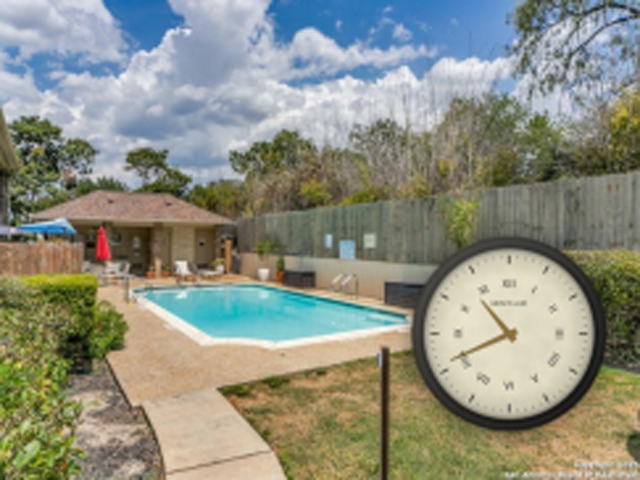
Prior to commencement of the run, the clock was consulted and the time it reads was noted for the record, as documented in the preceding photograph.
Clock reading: 10:41
